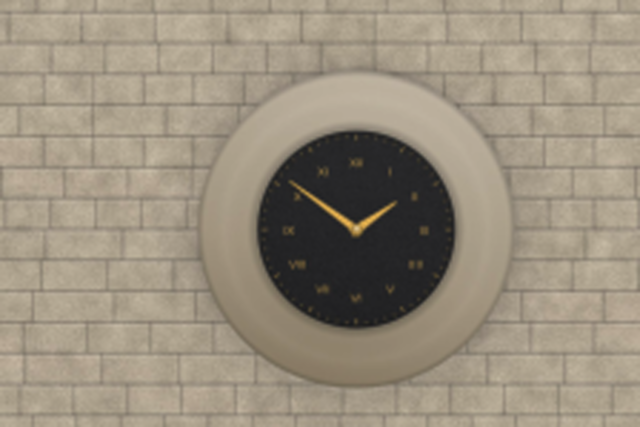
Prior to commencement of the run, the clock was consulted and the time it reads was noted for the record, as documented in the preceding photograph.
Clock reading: 1:51
